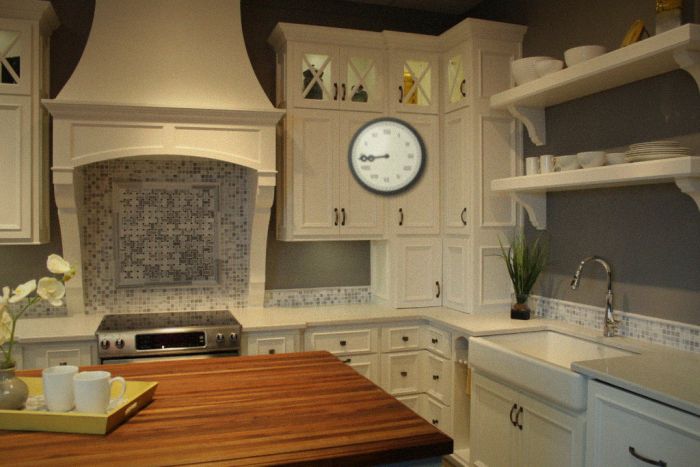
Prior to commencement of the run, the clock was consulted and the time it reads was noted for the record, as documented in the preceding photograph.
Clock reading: 8:44
